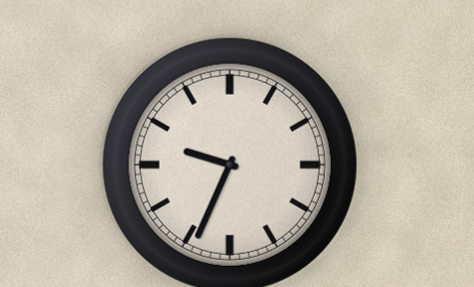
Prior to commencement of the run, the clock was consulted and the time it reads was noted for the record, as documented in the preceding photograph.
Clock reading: 9:34
